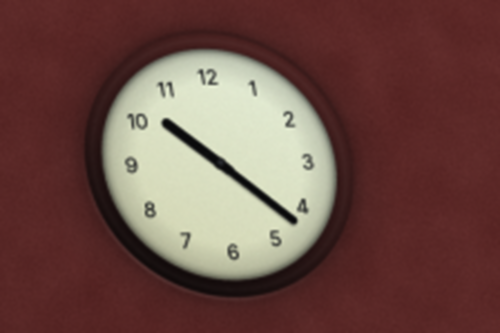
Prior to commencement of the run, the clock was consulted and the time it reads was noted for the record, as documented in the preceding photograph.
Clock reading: 10:22
